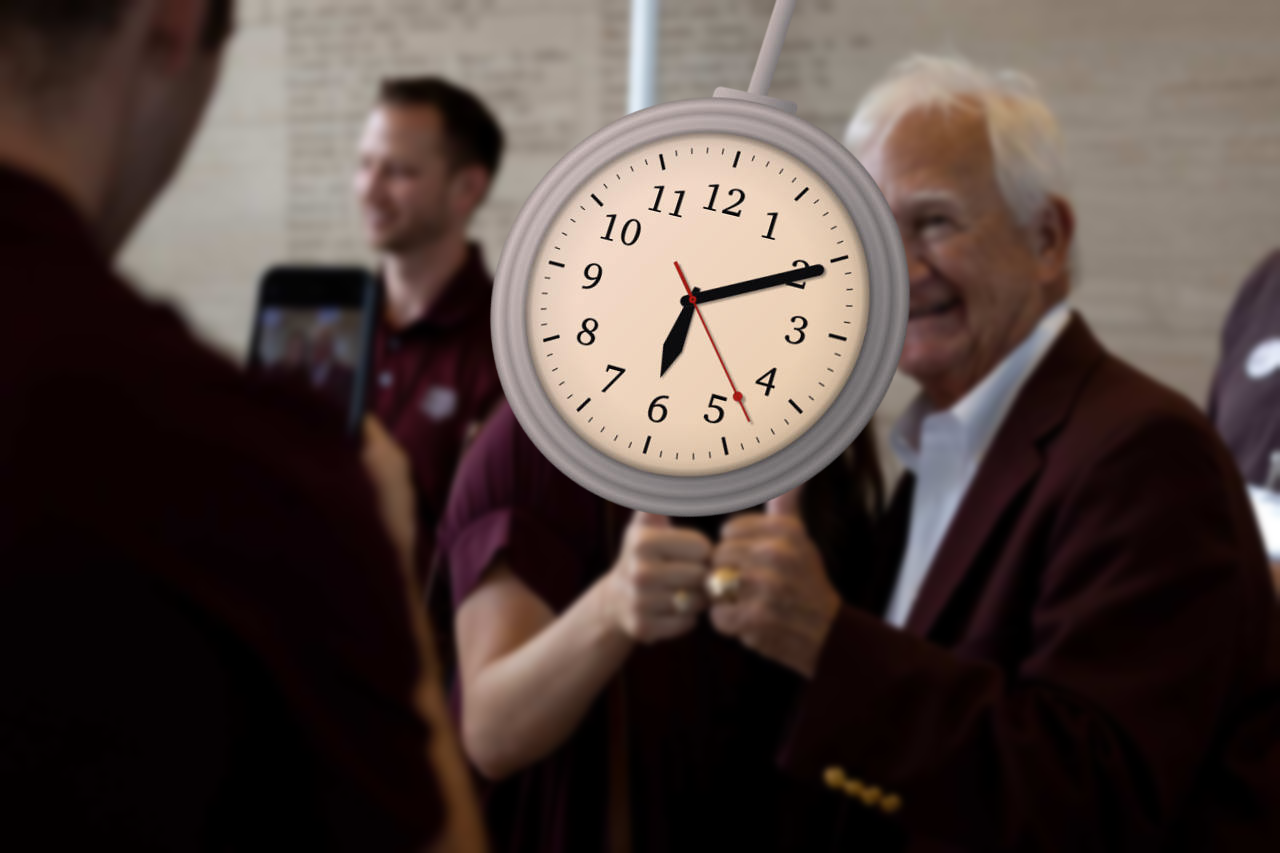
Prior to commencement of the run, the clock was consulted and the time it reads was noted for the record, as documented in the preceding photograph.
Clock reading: 6:10:23
